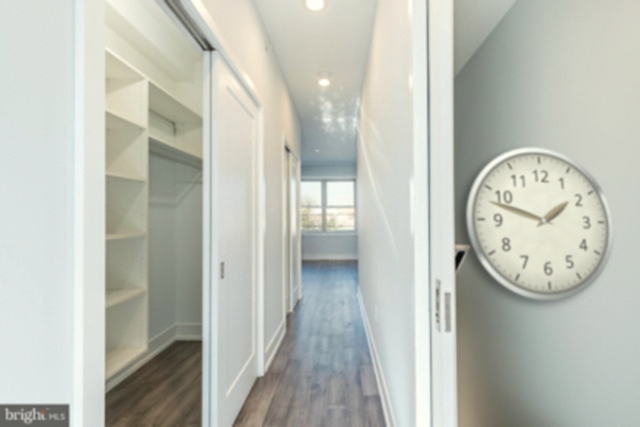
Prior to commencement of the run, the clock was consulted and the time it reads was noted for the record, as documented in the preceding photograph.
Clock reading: 1:48
